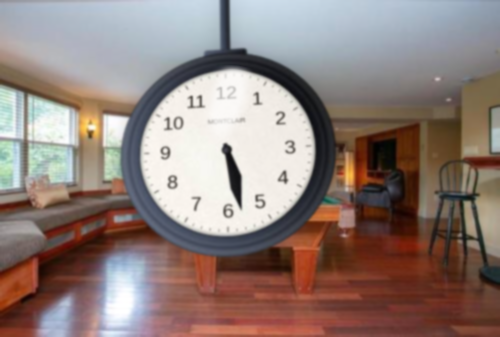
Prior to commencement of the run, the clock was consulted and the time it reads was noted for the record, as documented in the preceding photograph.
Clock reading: 5:28
